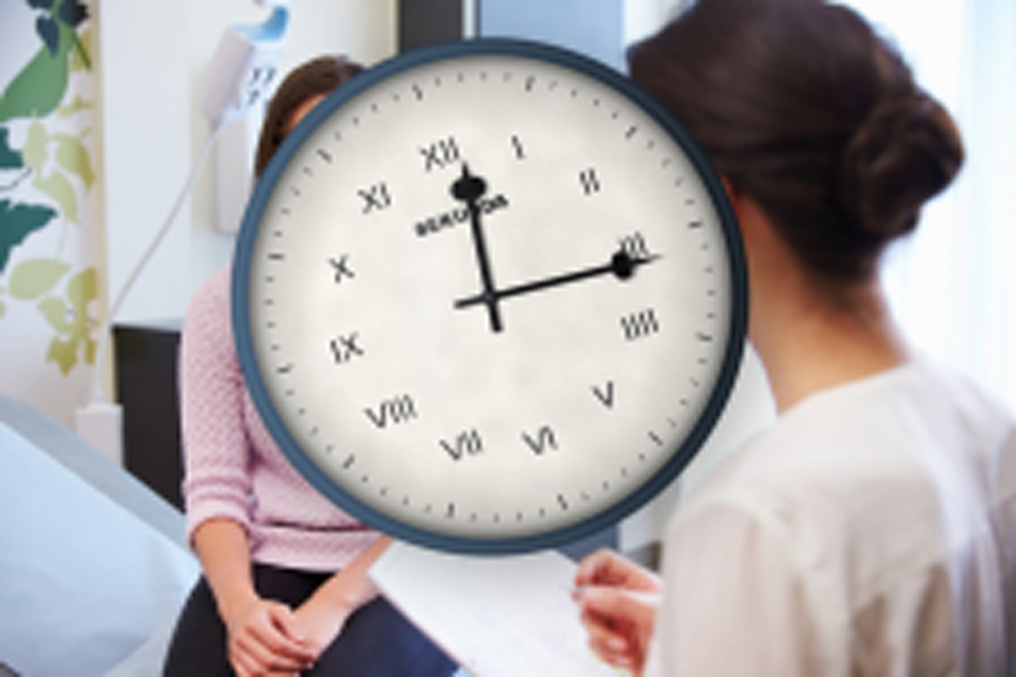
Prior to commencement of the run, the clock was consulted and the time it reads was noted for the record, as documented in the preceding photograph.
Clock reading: 12:16
